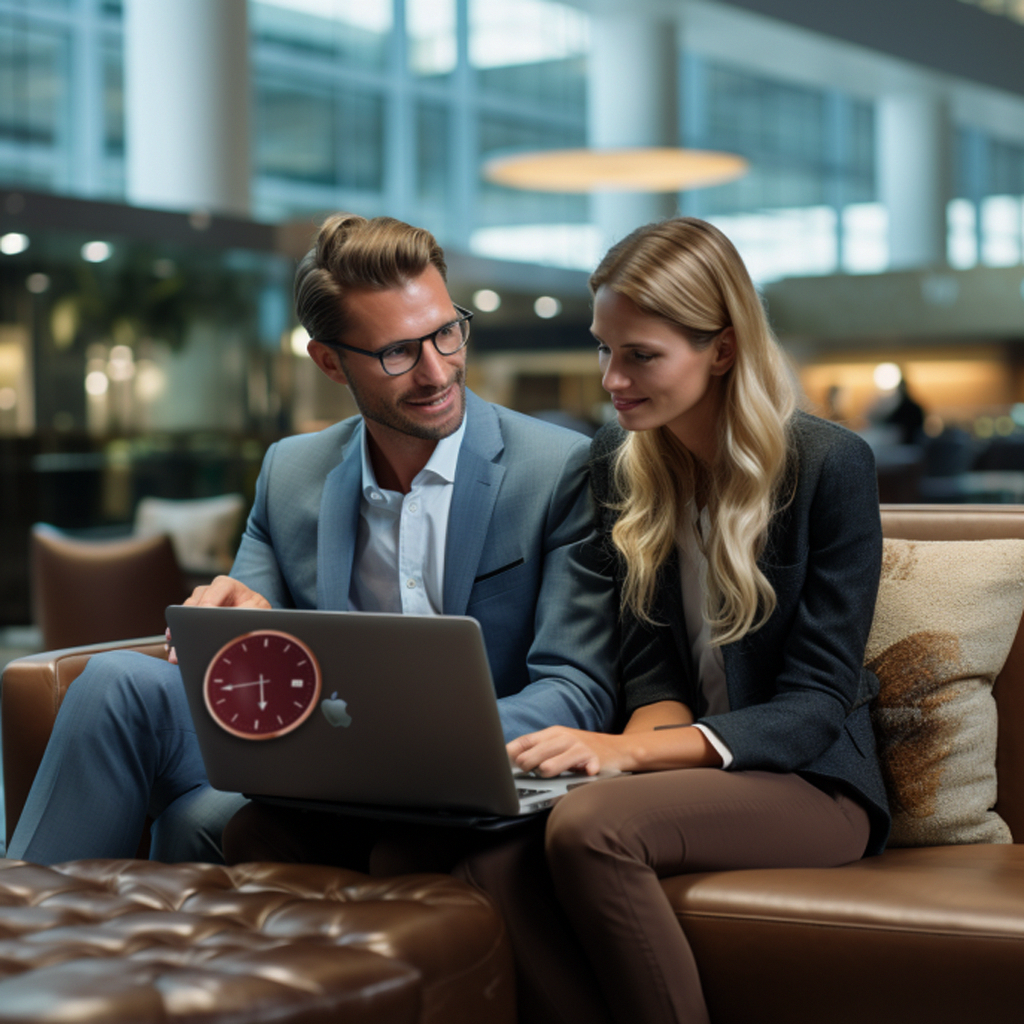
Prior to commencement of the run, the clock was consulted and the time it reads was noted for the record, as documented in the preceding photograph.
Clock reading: 5:43
